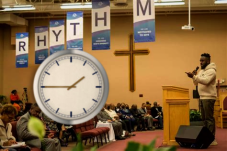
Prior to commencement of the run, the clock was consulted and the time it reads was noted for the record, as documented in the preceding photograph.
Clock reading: 1:45
